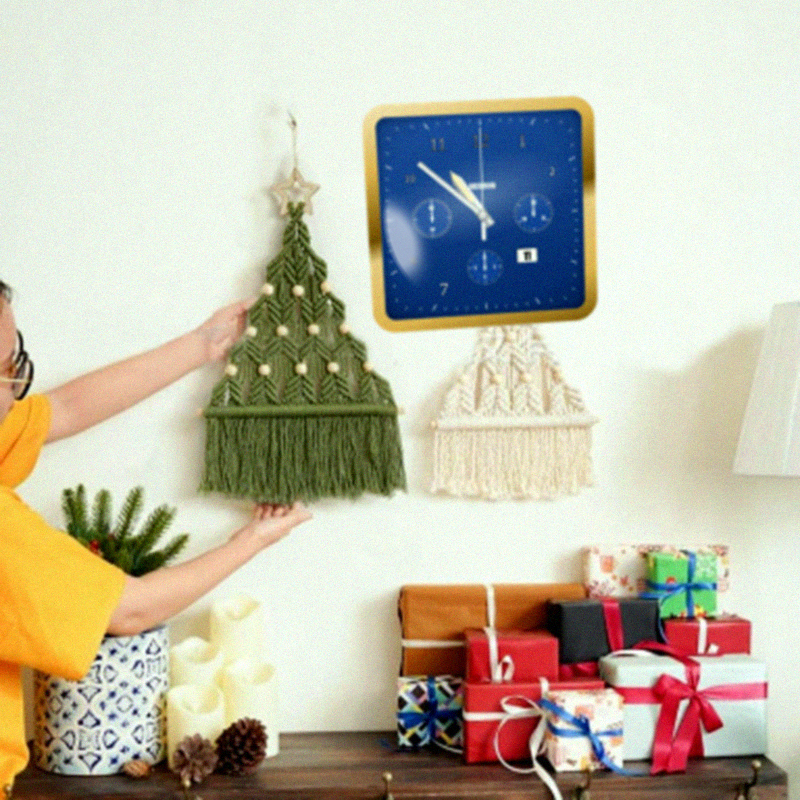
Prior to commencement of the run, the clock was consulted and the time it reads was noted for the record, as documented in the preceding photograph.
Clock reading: 10:52
